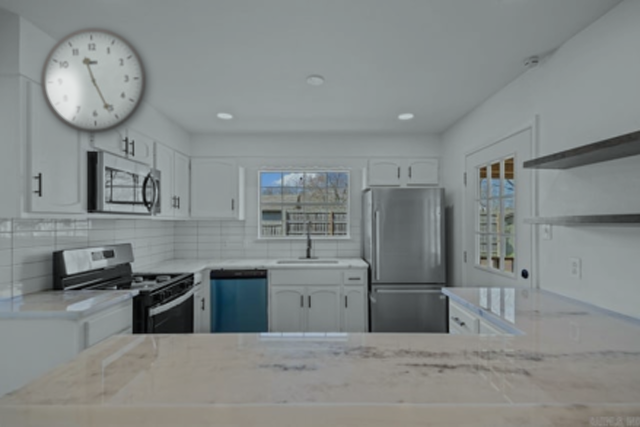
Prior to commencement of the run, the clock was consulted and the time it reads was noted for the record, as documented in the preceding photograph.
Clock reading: 11:26
